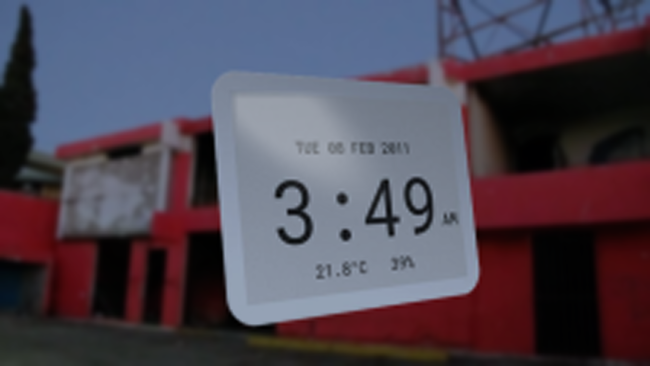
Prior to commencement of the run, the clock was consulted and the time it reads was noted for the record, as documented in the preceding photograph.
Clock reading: 3:49
